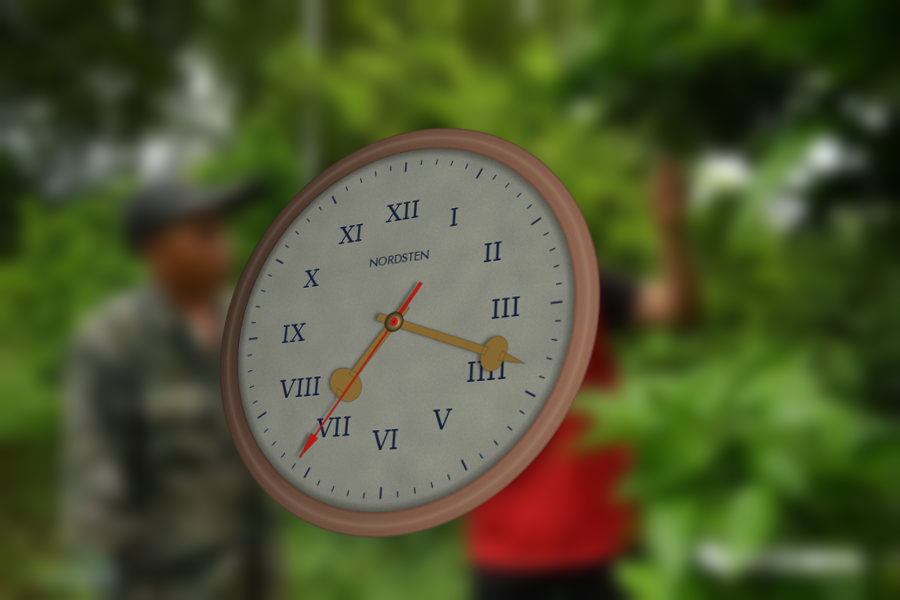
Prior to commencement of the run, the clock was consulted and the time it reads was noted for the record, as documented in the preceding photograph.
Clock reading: 7:18:36
